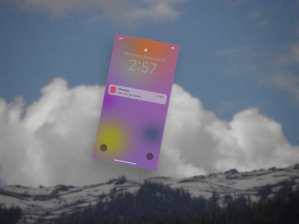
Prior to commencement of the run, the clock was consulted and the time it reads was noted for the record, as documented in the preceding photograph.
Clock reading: 2:57
